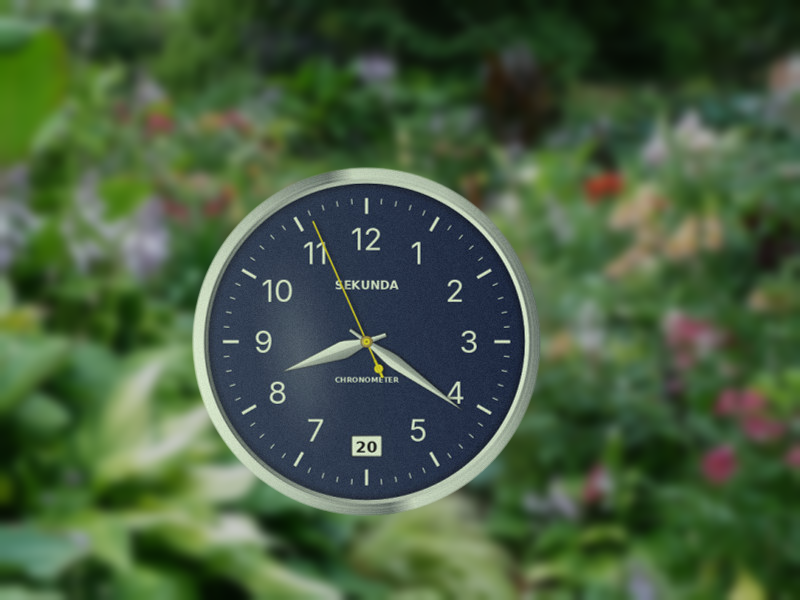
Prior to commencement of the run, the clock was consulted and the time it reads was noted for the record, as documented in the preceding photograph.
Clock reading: 8:20:56
